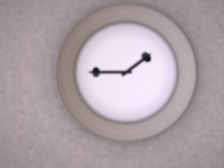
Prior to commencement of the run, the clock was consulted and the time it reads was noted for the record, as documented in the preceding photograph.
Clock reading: 1:45
